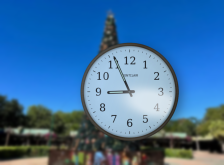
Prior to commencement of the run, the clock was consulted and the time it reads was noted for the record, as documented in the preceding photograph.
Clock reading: 8:56
